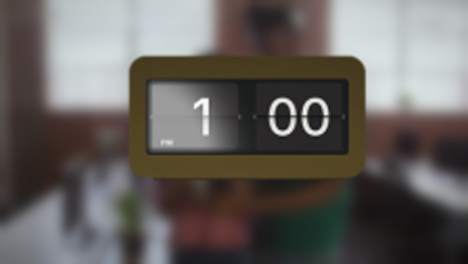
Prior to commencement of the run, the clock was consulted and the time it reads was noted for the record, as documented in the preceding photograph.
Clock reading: 1:00
